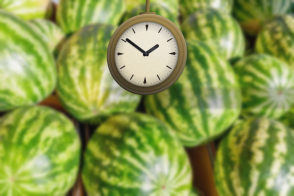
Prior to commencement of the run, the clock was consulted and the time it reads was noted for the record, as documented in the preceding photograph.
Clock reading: 1:51
